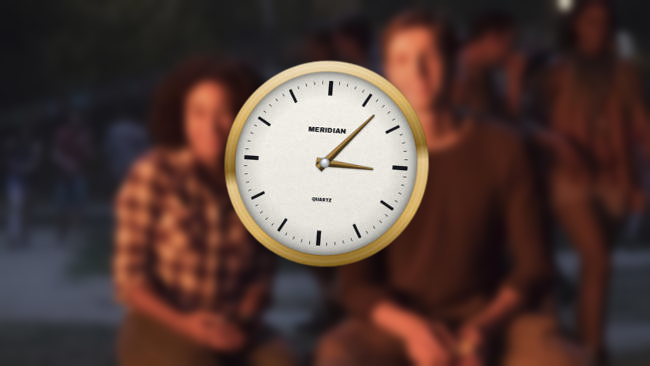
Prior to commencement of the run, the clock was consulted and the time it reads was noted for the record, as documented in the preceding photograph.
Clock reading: 3:07
